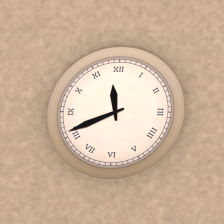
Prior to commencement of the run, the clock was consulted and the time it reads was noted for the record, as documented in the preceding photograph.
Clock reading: 11:41
